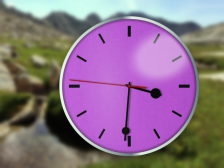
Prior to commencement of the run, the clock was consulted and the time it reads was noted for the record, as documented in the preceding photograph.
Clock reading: 3:30:46
